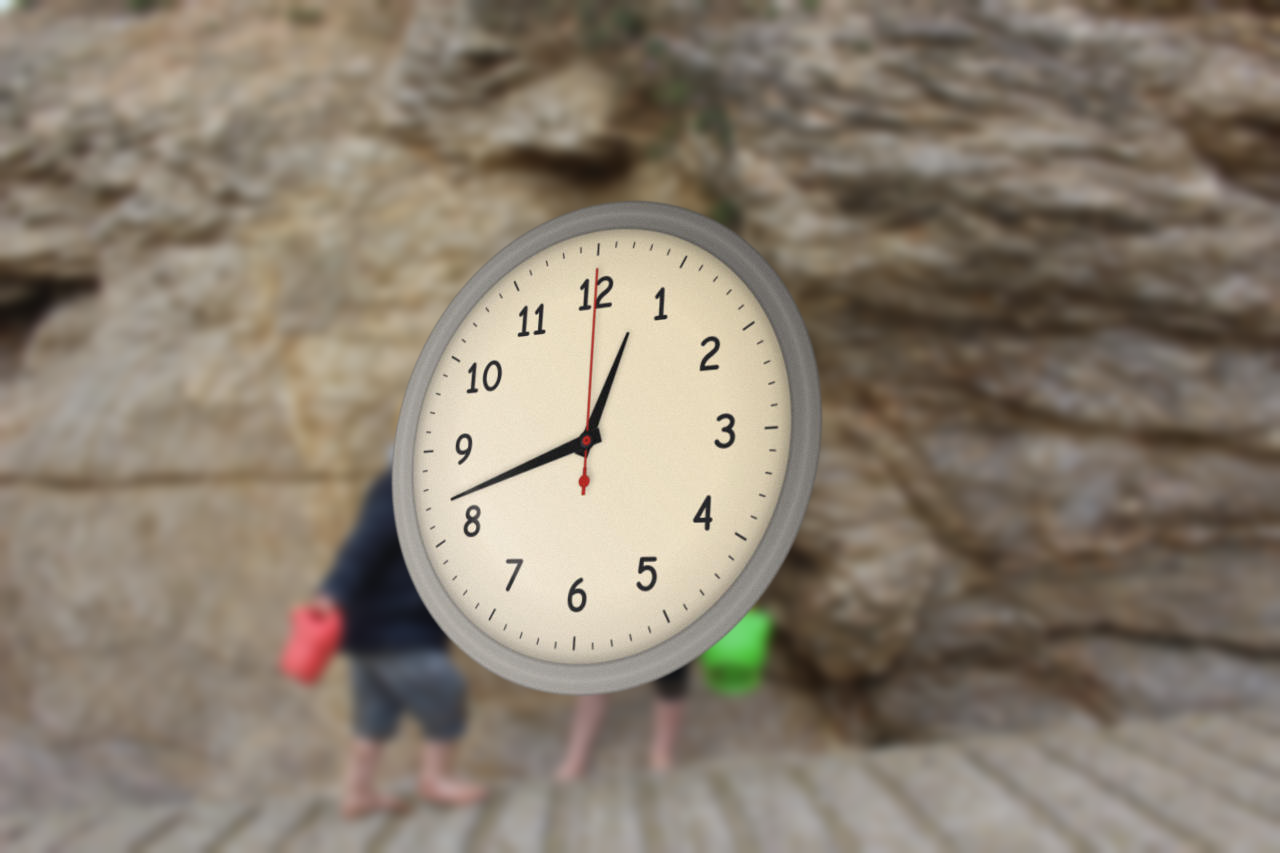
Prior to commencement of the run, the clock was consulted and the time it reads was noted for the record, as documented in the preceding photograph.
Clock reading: 12:42:00
